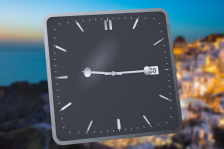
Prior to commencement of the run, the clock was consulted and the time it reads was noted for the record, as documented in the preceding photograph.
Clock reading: 9:15
